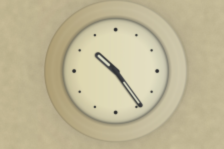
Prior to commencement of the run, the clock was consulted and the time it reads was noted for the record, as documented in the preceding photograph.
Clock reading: 10:24
